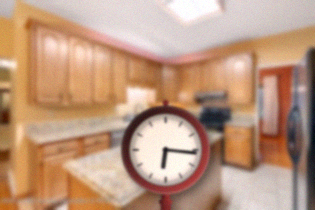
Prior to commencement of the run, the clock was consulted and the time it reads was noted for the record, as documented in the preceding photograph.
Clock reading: 6:16
